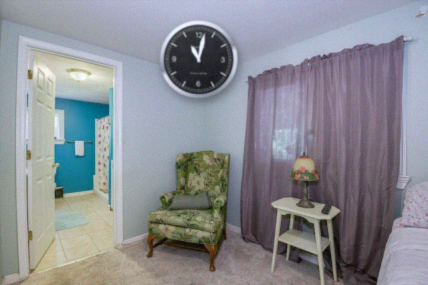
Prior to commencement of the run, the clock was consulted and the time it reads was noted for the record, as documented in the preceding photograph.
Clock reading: 11:02
